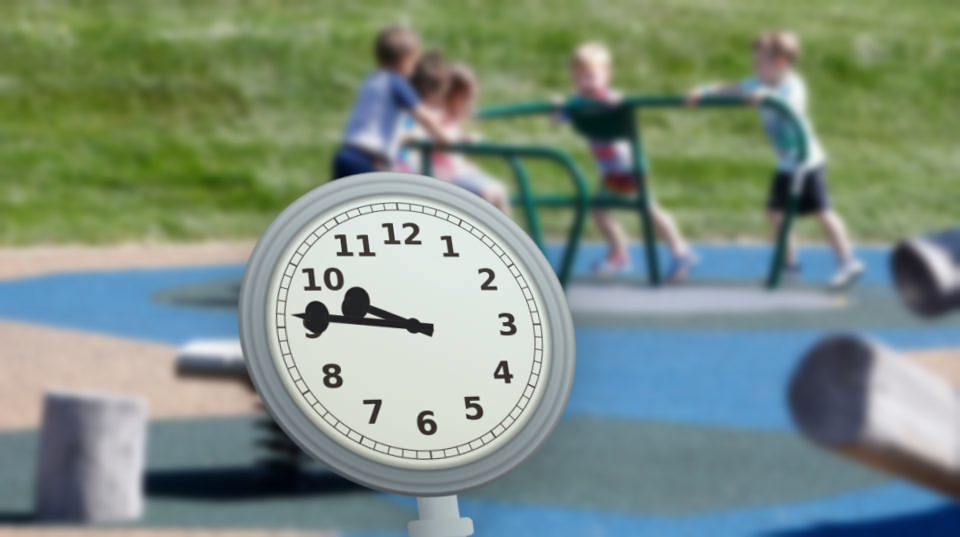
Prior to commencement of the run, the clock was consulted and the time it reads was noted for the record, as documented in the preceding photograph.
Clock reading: 9:46
